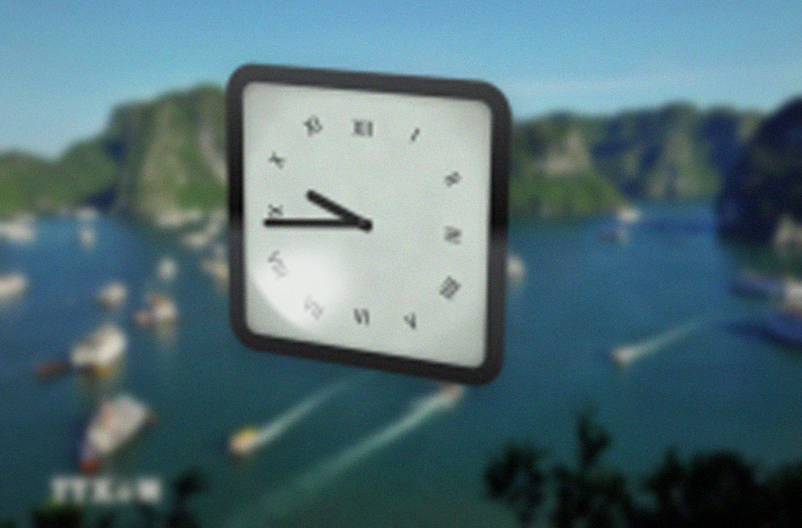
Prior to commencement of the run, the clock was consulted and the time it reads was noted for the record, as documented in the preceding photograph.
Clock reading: 9:44
